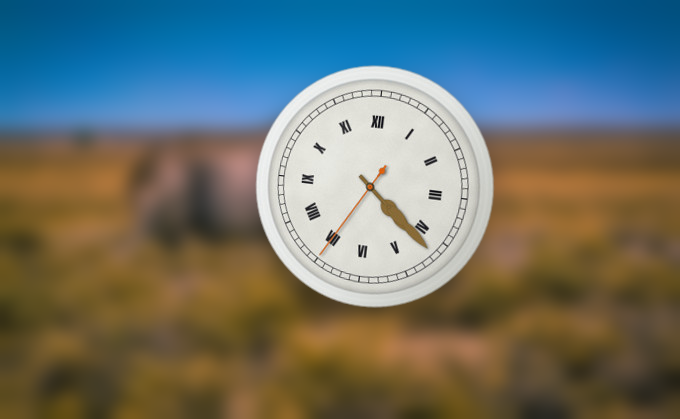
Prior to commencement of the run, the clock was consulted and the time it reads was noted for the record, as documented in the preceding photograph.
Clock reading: 4:21:35
